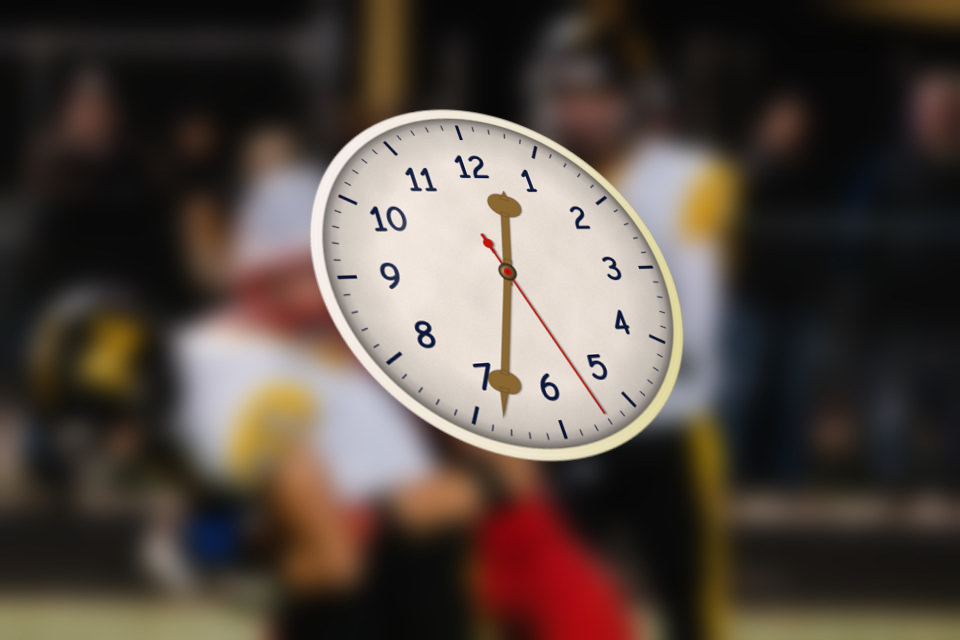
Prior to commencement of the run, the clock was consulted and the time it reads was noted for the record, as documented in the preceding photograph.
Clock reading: 12:33:27
